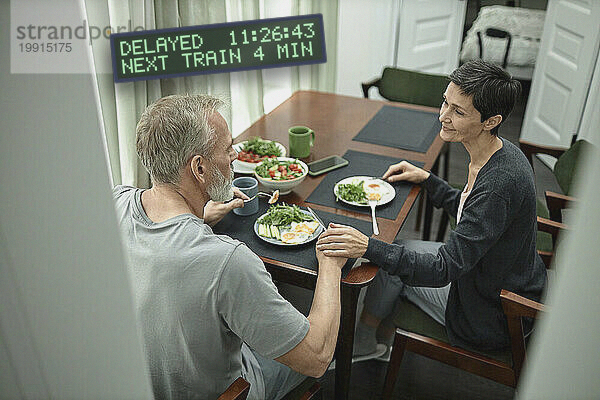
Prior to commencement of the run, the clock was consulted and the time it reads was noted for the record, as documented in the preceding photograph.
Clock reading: 11:26:43
